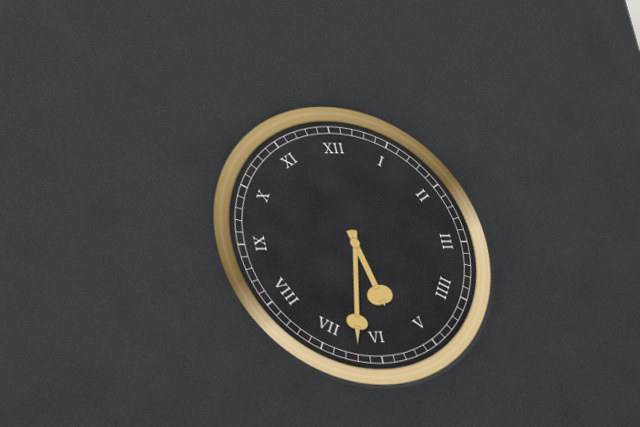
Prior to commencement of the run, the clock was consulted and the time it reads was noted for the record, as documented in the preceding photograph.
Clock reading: 5:32
